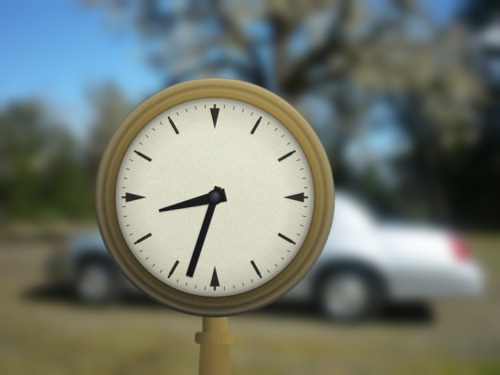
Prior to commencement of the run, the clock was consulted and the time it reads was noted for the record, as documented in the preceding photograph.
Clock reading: 8:33
